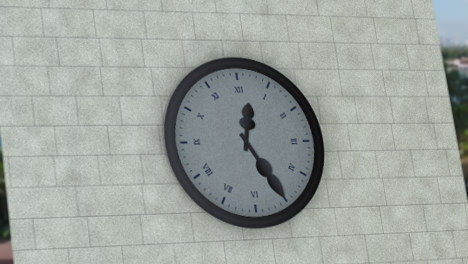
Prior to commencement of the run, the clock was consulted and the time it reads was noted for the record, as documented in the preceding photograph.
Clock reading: 12:25
